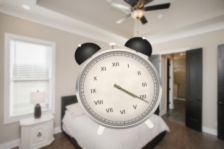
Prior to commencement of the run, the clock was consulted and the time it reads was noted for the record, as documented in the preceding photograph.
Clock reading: 4:21
